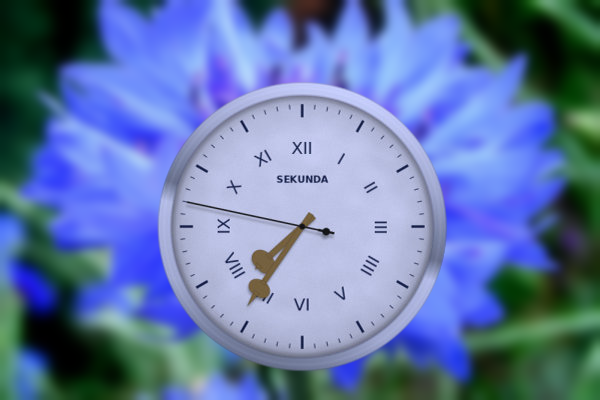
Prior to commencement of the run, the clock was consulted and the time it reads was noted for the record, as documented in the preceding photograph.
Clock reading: 7:35:47
